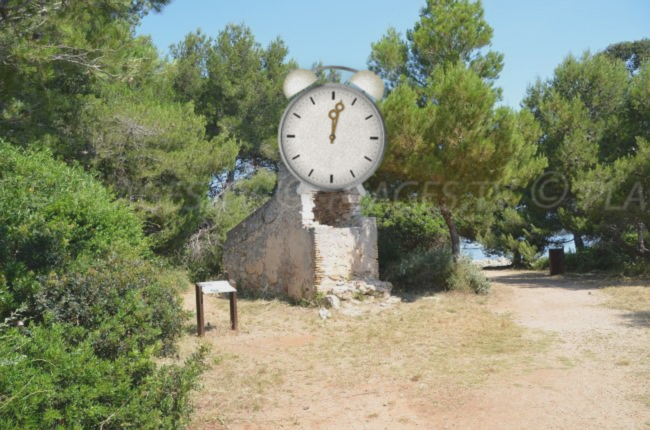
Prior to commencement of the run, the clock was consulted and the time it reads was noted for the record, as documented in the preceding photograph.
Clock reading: 12:02
